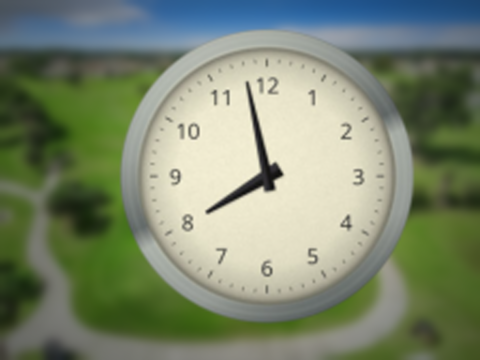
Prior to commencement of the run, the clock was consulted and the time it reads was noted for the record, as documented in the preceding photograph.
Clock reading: 7:58
